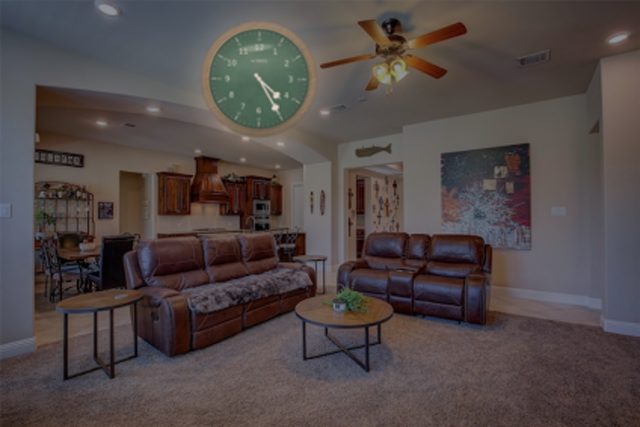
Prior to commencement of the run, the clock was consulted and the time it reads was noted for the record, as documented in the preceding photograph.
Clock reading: 4:25
